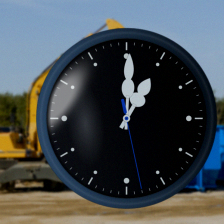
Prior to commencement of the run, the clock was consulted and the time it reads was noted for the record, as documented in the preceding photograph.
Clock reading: 1:00:28
